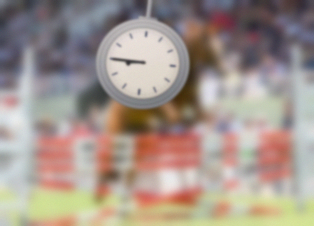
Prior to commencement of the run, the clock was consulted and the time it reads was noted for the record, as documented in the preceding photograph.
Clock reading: 8:45
